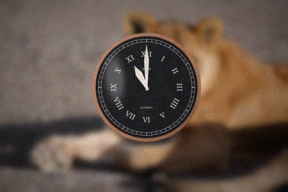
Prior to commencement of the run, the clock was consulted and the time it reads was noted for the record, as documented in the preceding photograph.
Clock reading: 11:00
